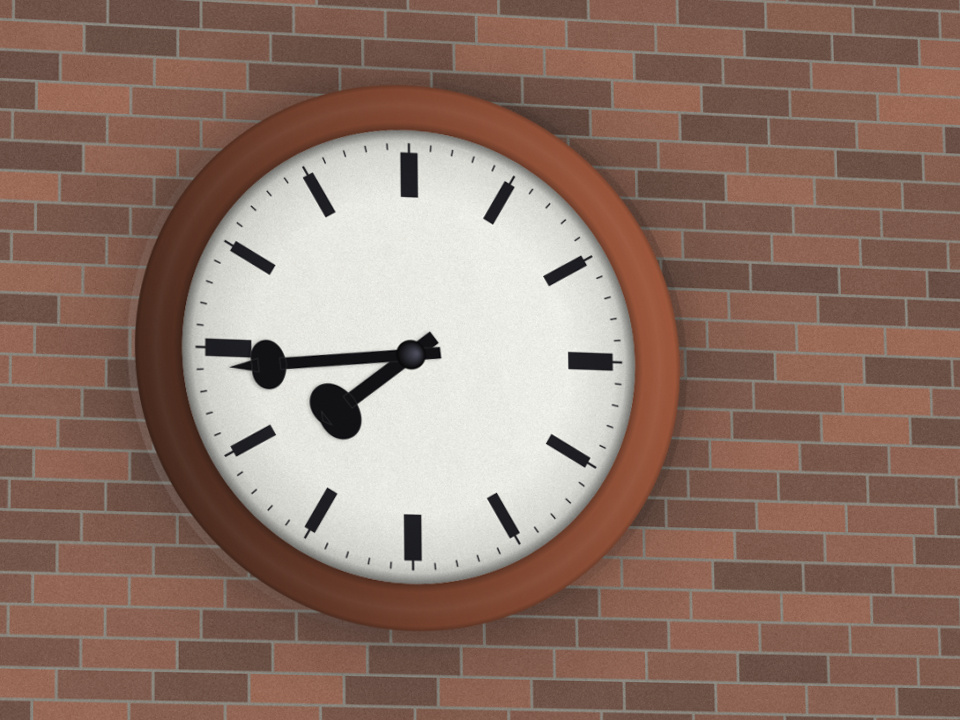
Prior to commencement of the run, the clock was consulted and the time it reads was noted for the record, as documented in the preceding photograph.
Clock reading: 7:44
